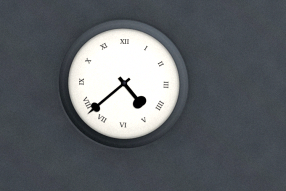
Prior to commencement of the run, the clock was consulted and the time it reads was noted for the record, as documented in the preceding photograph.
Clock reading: 4:38
